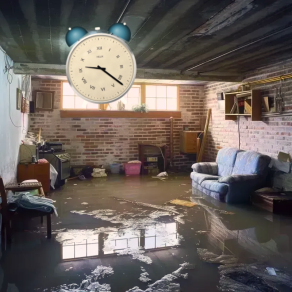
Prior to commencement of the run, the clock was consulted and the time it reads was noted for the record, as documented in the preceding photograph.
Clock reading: 9:22
